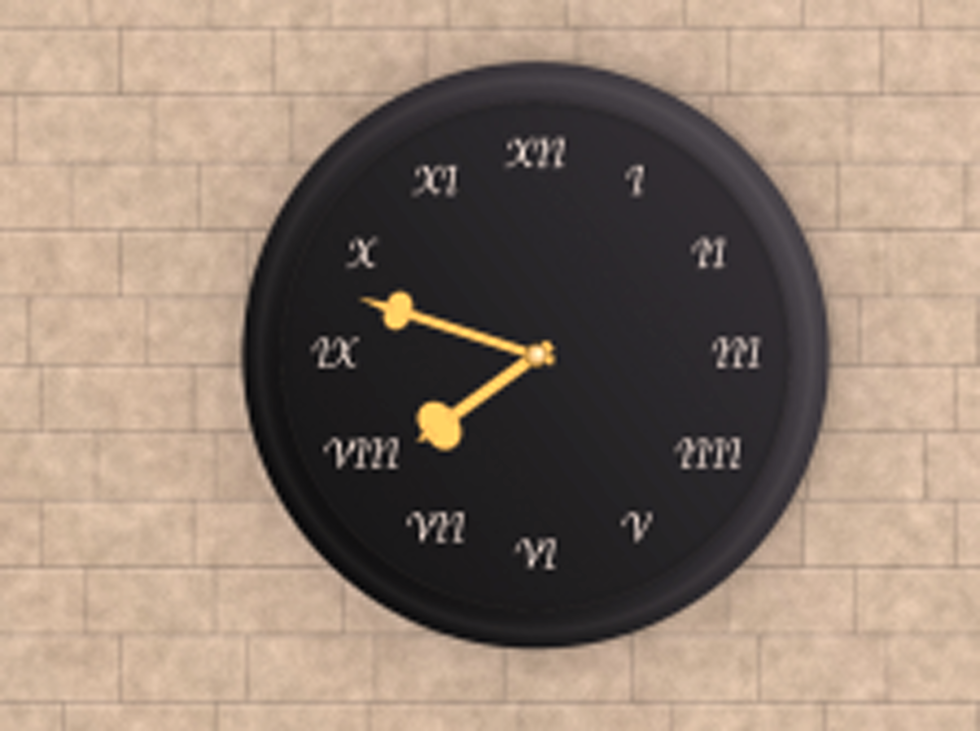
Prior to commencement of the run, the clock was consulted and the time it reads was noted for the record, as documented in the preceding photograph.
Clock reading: 7:48
